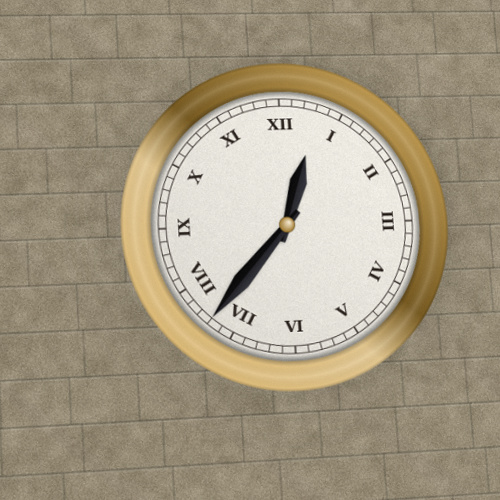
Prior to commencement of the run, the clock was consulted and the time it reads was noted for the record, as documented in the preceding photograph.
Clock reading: 12:37
